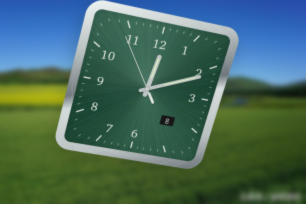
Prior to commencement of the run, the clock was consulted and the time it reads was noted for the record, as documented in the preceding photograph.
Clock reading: 12:10:54
